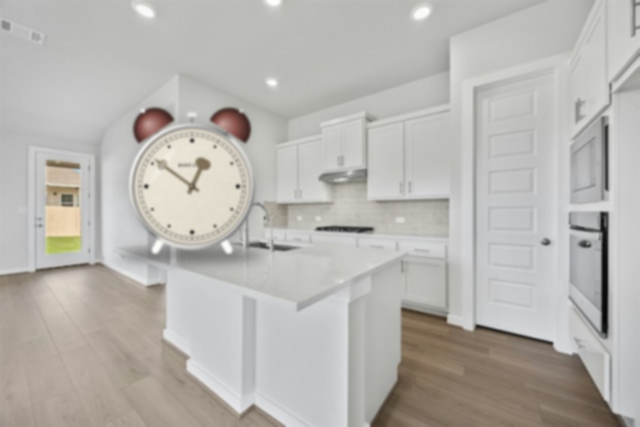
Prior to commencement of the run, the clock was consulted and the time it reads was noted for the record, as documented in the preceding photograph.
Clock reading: 12:51
